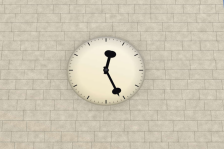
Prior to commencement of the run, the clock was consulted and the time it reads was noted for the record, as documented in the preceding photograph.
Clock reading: 12:26
